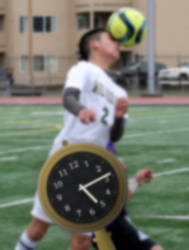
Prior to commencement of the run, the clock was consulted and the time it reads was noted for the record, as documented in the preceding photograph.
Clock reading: 5:14
